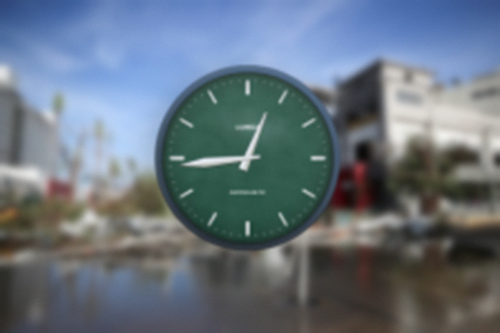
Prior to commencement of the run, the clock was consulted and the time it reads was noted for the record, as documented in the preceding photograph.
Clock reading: 12:44
